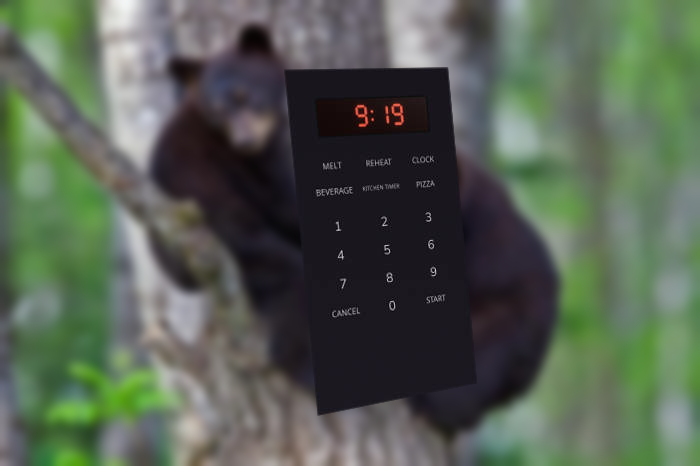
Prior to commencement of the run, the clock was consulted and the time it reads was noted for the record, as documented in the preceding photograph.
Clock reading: 9:19
